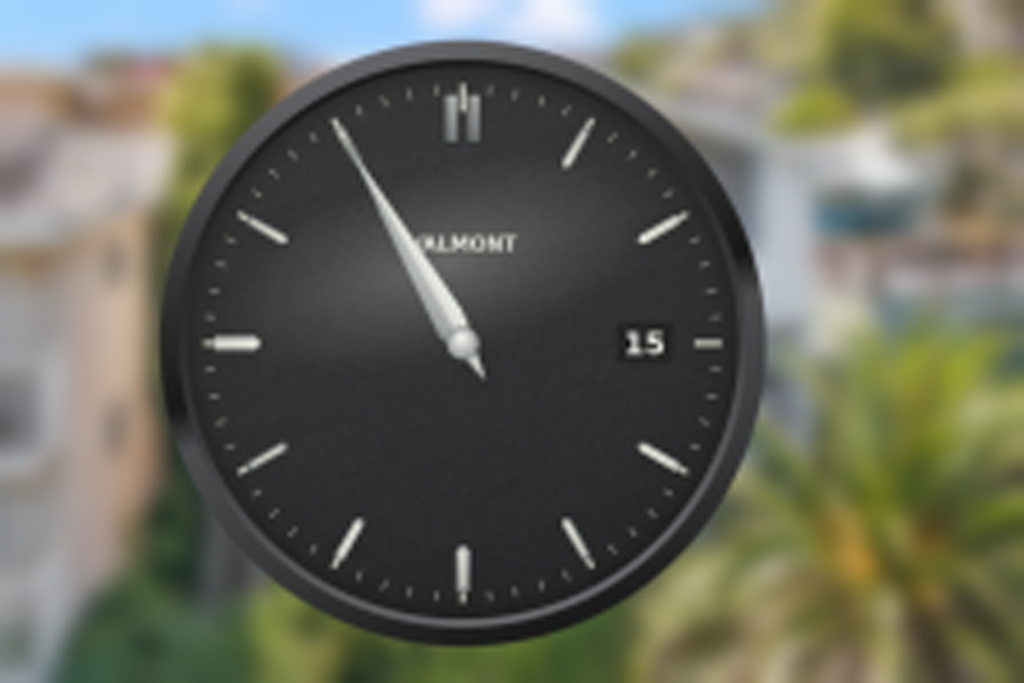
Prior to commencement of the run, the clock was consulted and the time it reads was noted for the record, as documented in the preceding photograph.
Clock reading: 10:55
